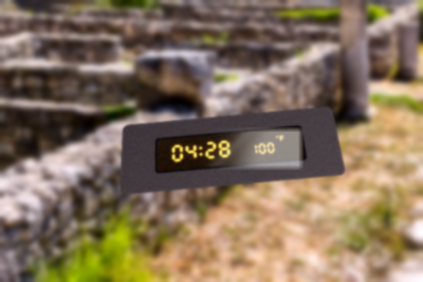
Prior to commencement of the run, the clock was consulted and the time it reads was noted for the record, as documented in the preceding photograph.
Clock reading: 4:28
